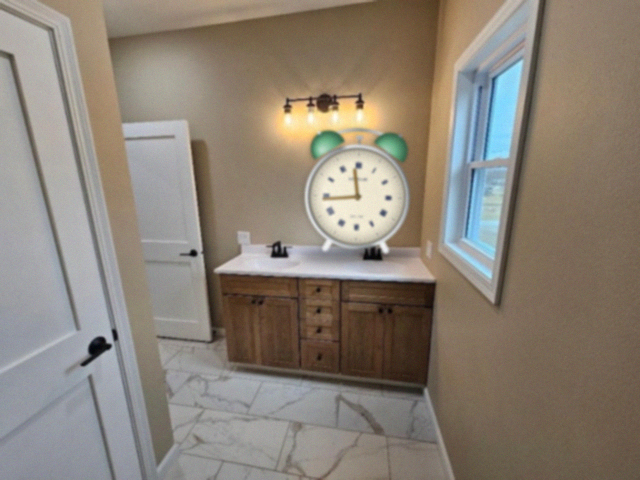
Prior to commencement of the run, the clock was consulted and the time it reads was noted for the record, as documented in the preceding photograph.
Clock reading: 11:44
